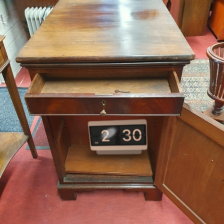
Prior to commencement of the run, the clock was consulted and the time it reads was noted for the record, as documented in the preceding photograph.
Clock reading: 2:30
